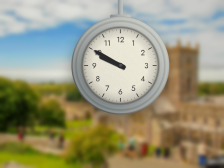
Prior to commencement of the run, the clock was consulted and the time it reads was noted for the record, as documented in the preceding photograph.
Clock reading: 9:50
